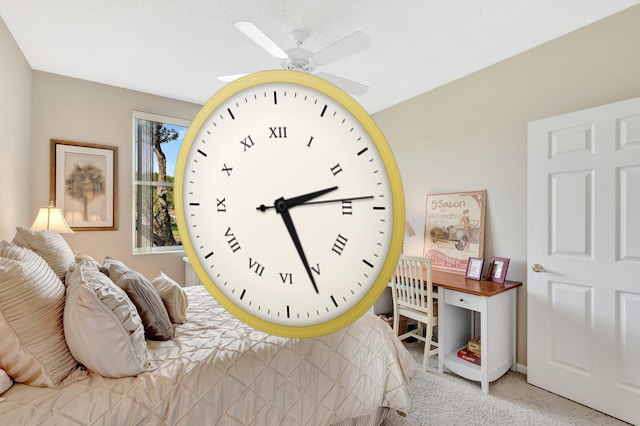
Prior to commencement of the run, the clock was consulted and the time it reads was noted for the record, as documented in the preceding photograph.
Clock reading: 2:26:14
